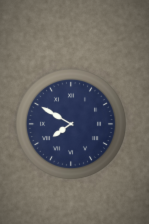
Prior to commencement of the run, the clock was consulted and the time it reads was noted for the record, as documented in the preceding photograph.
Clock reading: 7:50
